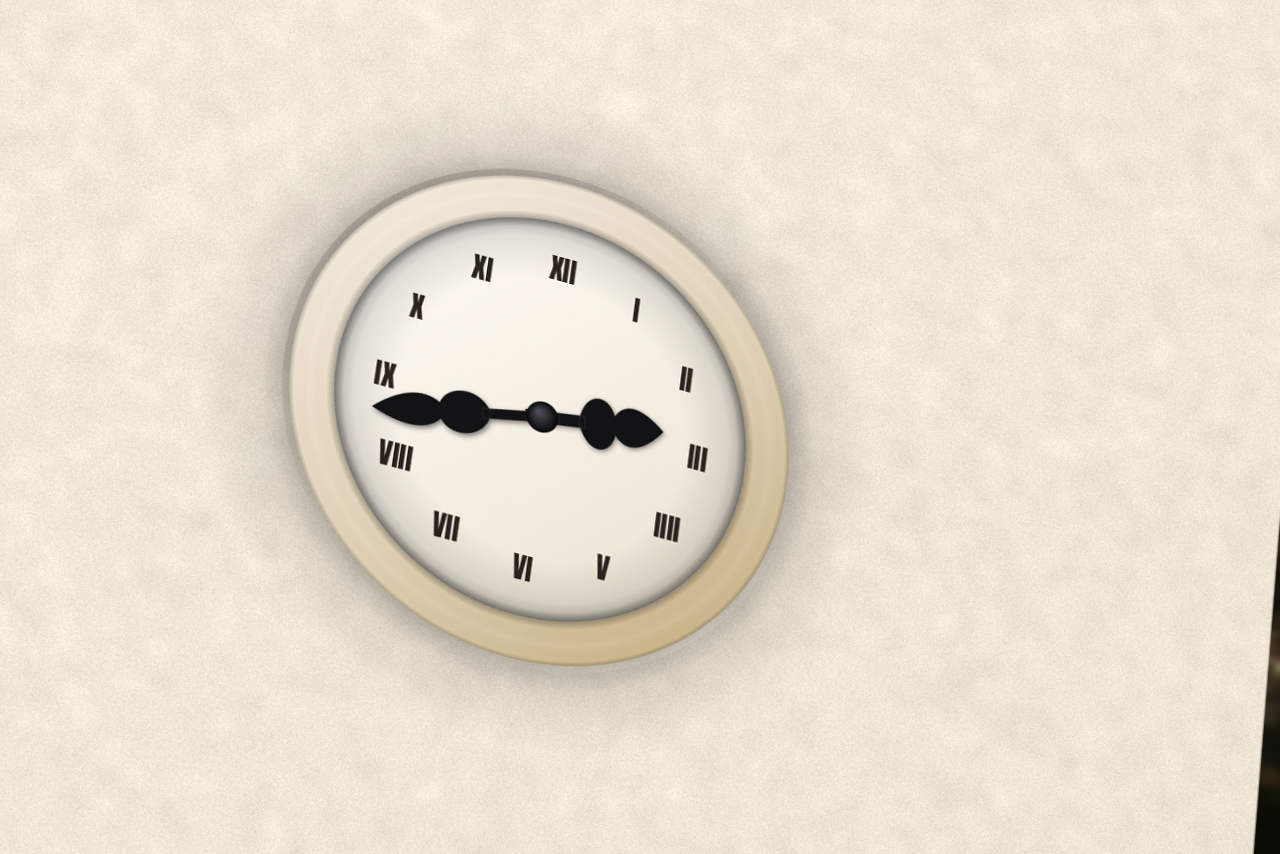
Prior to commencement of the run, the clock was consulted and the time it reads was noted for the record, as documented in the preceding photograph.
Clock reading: 2:43
